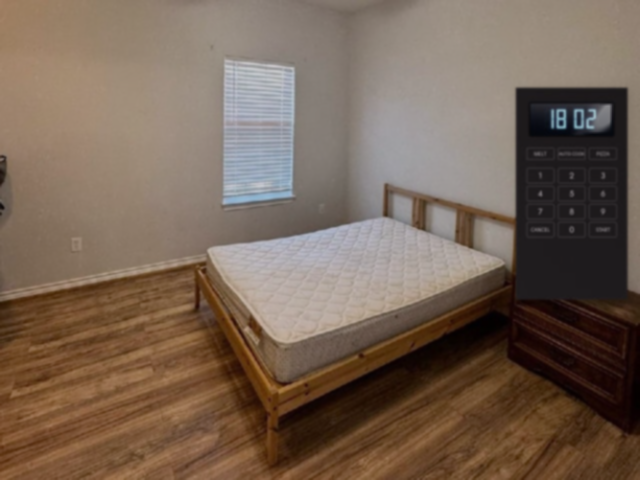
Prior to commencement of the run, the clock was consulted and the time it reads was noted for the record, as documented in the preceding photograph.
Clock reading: 18:02
